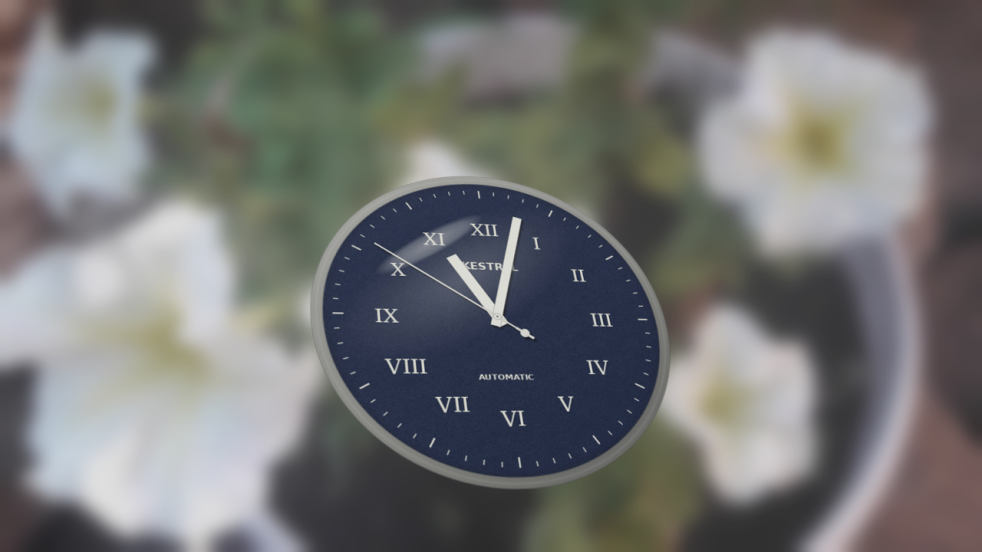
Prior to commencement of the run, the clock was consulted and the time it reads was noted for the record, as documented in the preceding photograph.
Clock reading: 11:02:51
